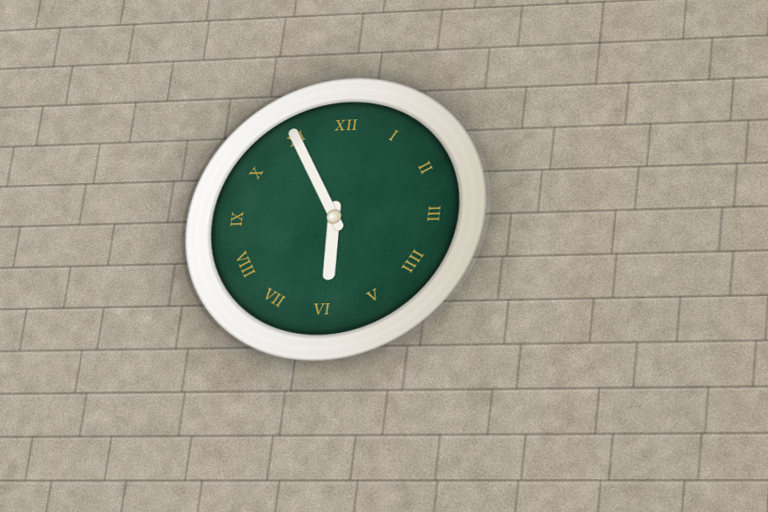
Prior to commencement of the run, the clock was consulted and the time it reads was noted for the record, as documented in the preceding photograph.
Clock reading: 5:55
